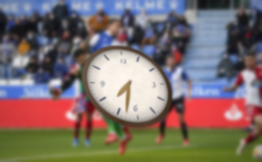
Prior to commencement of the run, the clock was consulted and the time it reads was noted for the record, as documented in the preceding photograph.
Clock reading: 7:33
